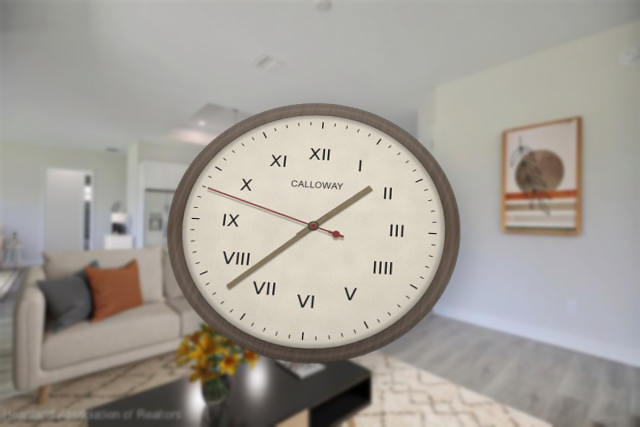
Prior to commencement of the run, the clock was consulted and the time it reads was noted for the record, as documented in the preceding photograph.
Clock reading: 1:37:48
